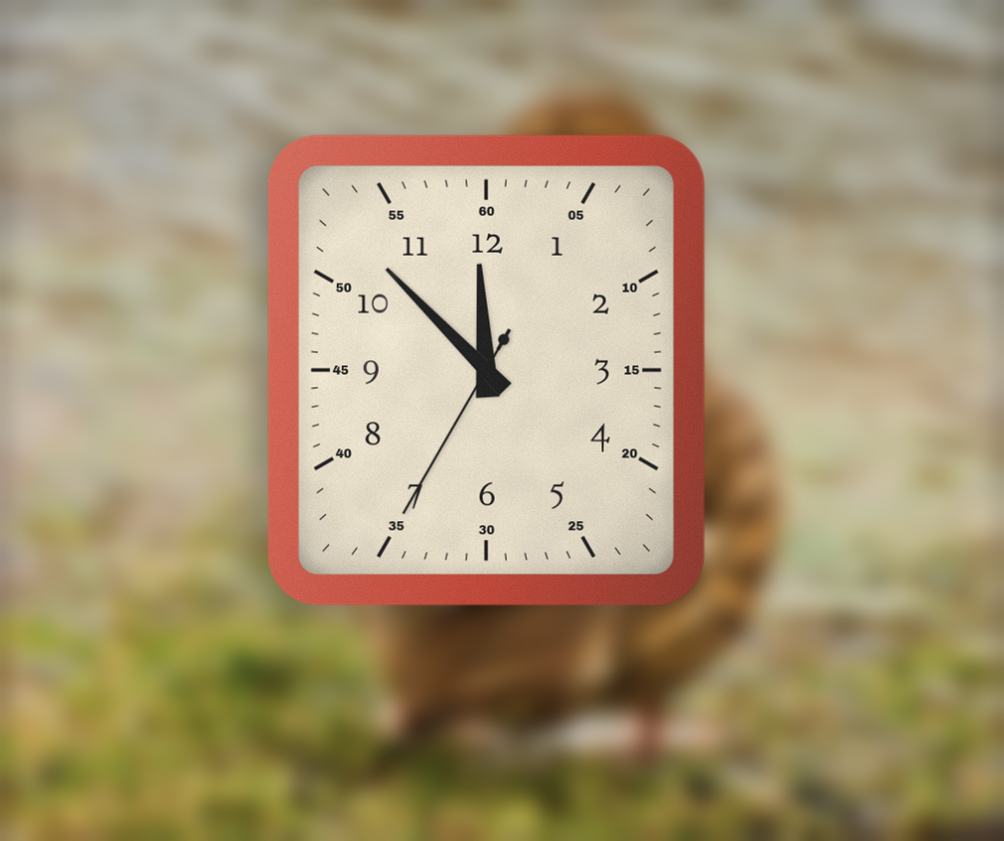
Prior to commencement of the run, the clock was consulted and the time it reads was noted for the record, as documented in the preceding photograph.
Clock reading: 11:52:35
